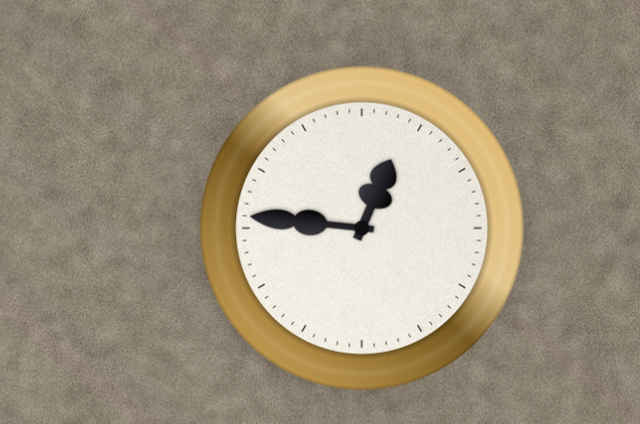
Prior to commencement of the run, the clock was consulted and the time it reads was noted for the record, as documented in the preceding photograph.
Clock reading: 12:46
